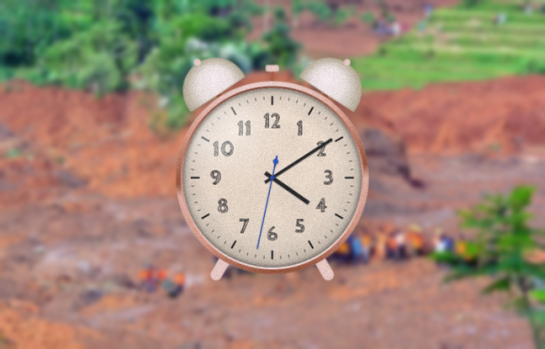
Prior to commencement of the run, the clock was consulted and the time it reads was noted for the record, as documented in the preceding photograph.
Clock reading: 4:09:32
